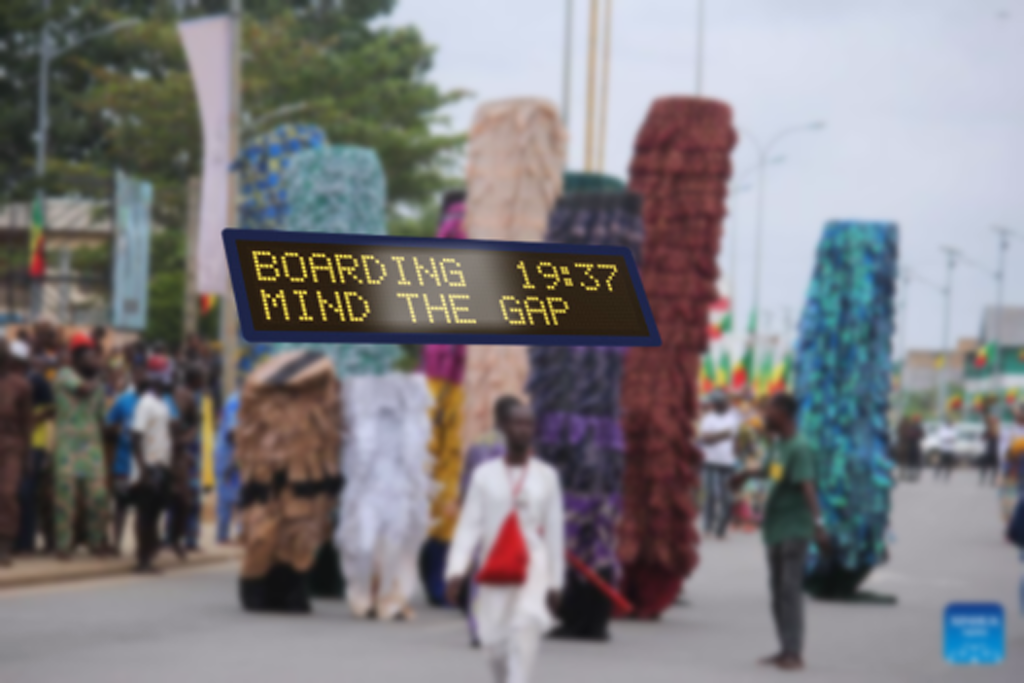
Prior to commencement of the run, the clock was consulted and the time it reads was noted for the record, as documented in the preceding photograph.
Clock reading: 19:37
